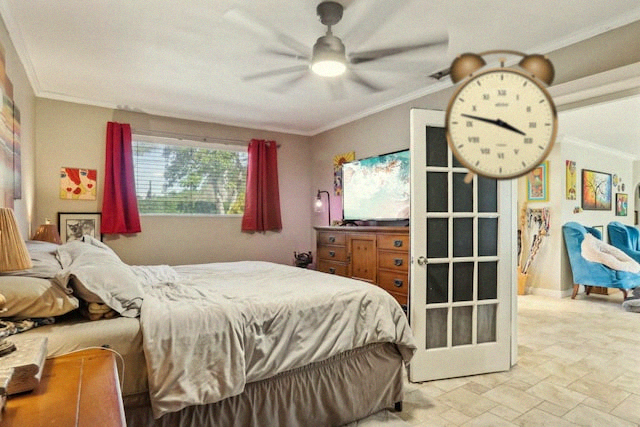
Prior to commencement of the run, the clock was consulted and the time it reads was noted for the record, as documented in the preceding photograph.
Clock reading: 3:47
